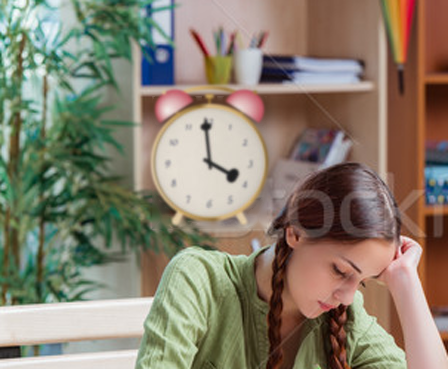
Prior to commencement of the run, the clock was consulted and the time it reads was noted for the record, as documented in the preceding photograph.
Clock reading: 3:59
